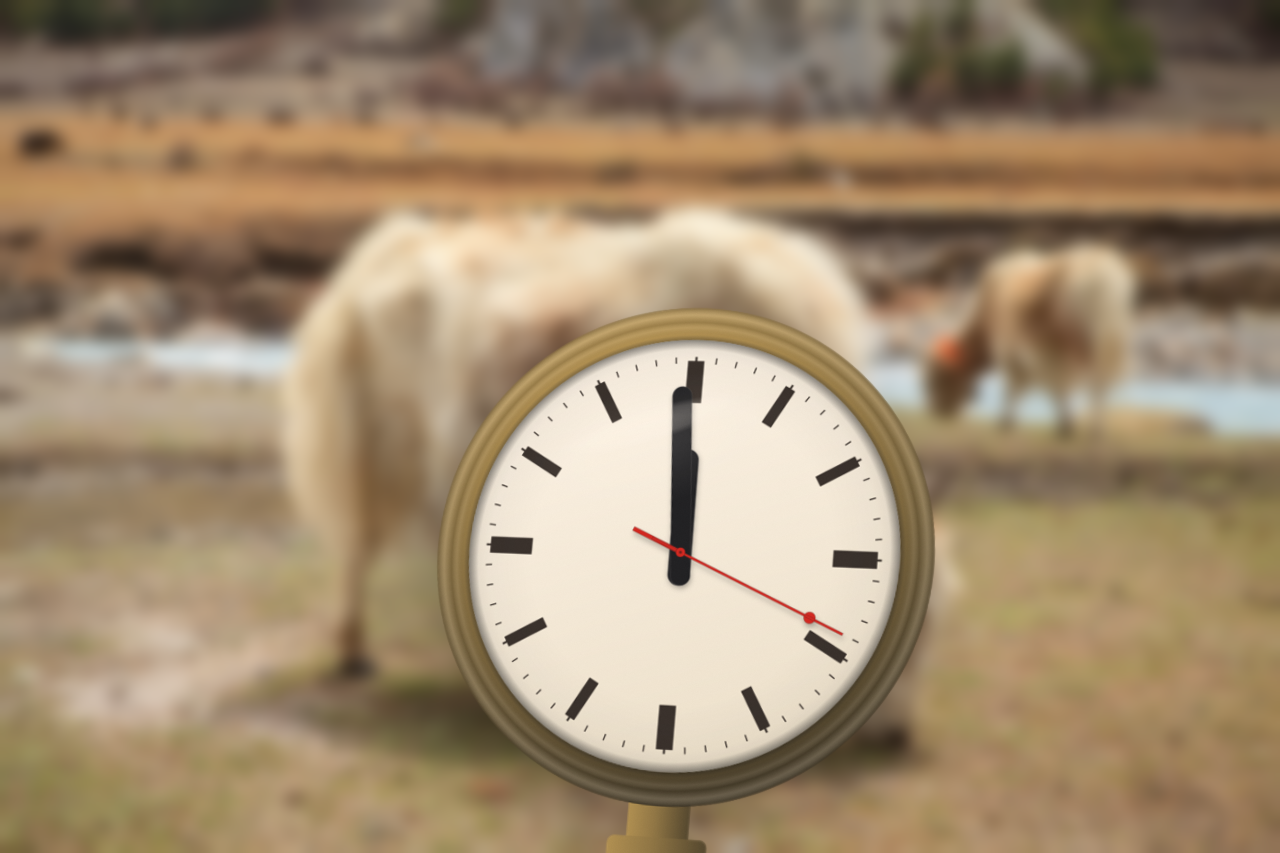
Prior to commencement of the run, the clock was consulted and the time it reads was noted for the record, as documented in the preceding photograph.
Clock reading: 11:59:19
